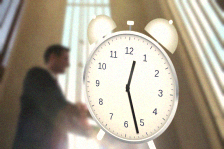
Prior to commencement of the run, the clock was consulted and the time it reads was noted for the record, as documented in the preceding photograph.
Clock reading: 12:27
